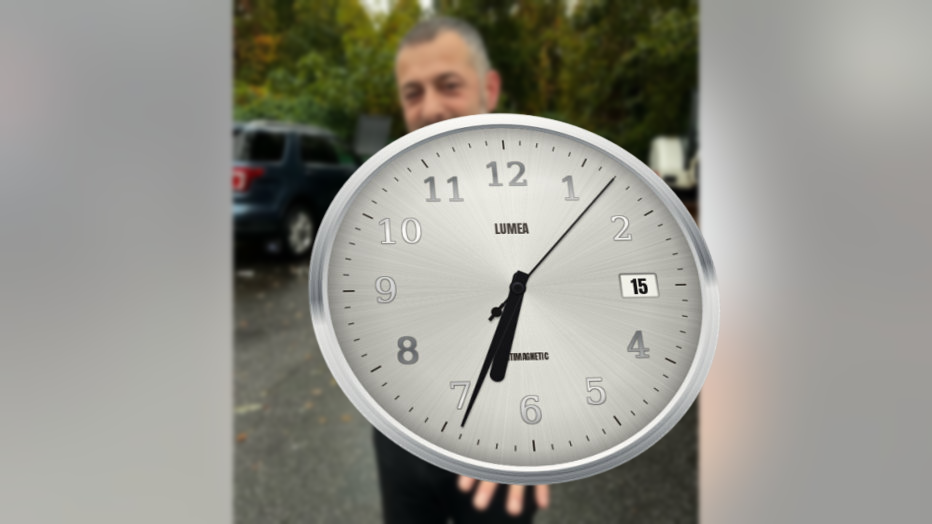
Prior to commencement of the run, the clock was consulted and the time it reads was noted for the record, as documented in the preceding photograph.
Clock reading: 6:34:07
